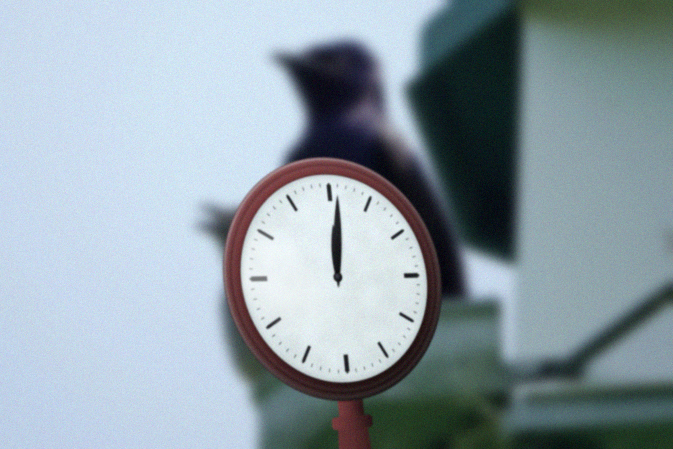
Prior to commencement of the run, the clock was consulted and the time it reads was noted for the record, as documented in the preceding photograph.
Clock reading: 12:01
